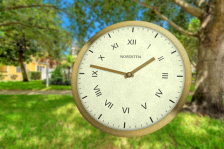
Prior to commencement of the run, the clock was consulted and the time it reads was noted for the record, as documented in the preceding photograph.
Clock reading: 1:47
